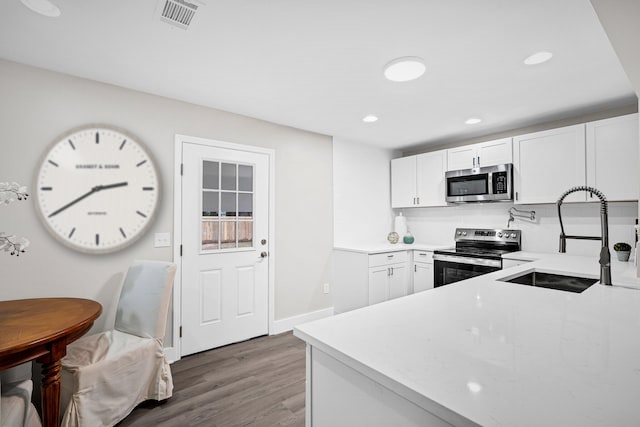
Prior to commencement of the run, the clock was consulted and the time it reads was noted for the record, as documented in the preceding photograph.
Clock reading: 2:40
